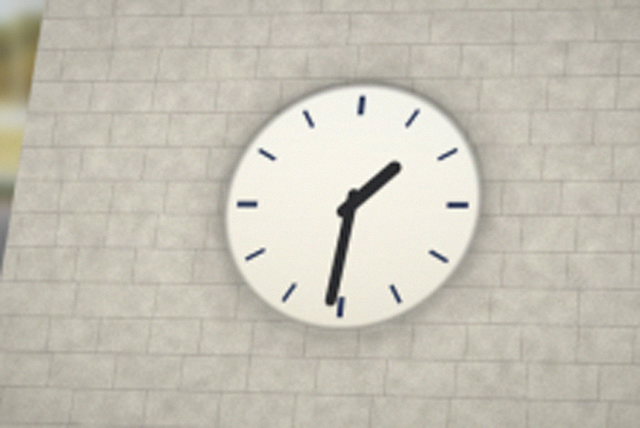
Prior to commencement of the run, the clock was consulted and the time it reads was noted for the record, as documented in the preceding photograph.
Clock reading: 1:31
